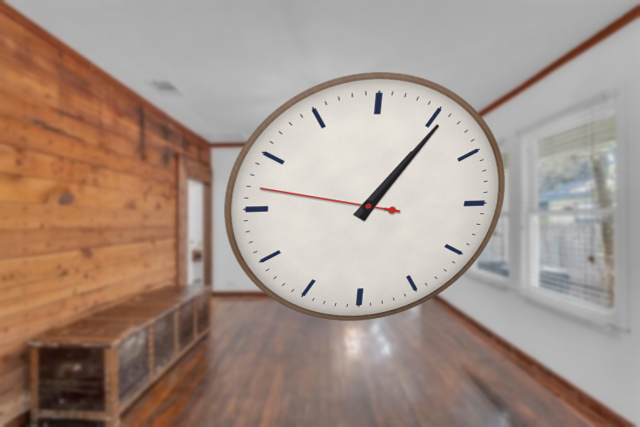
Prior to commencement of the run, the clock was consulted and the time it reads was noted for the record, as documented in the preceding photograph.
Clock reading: 1:05:47
